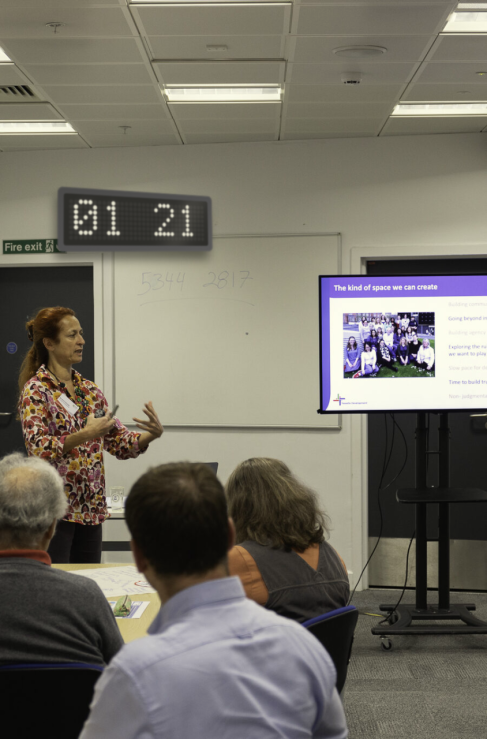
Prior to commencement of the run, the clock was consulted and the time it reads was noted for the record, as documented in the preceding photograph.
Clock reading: 1:21
